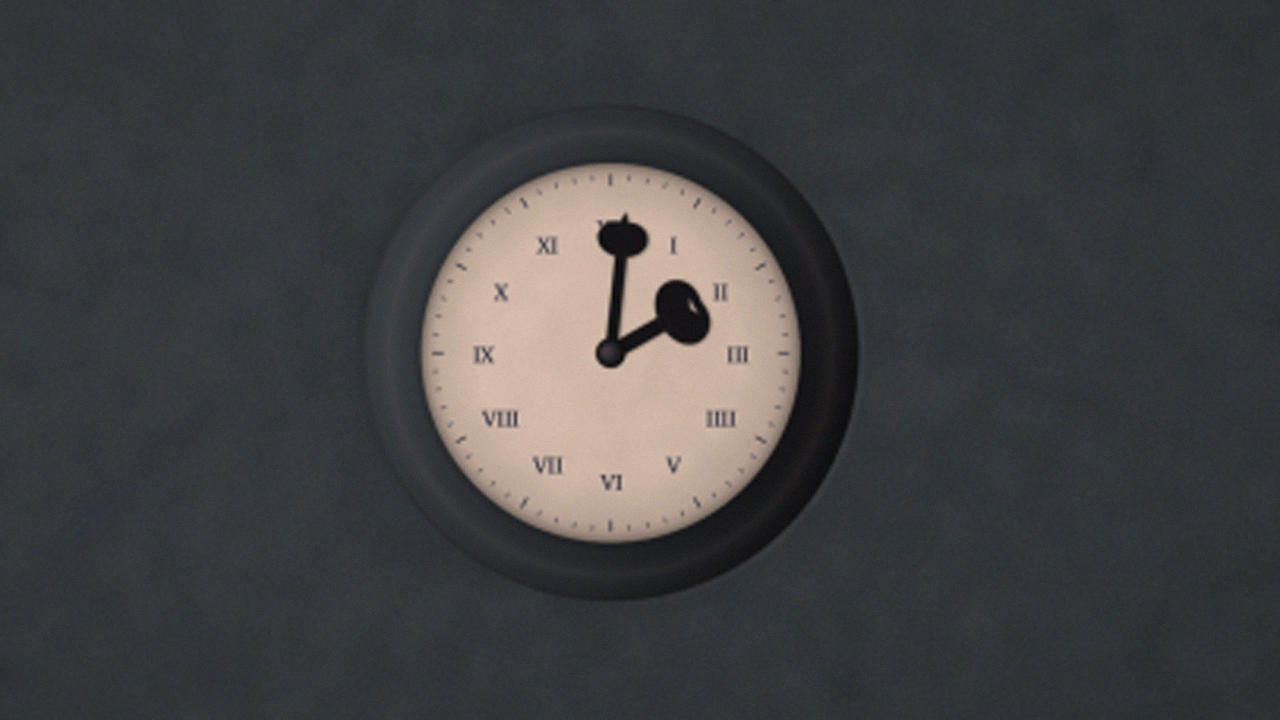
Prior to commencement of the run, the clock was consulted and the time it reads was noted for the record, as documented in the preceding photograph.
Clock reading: 2:01
